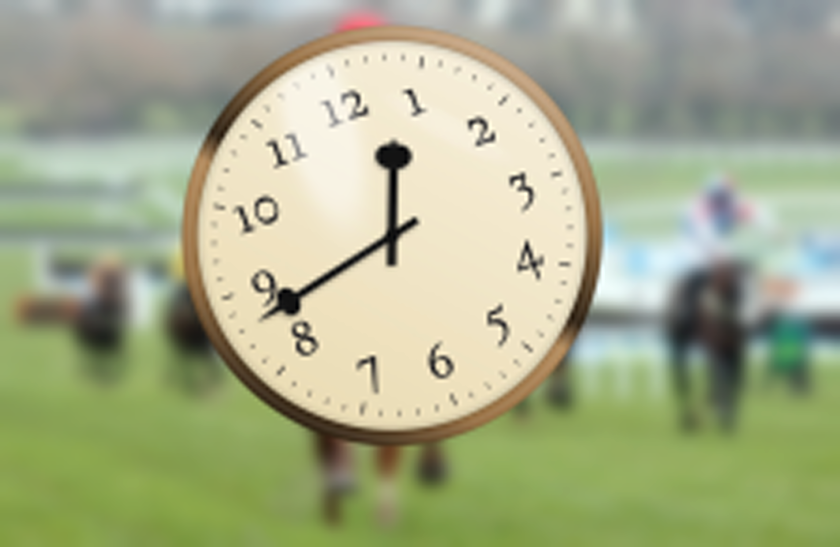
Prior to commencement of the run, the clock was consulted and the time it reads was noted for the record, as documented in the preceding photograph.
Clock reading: 12:43
